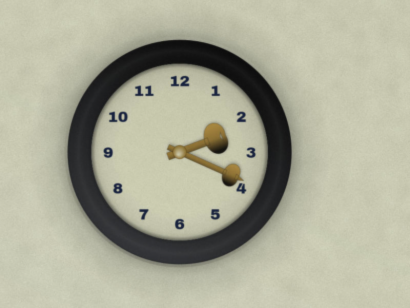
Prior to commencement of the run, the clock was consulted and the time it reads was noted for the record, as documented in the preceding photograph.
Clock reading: 2:19
